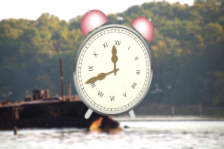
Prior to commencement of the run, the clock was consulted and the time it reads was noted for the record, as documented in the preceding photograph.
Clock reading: 11:41
